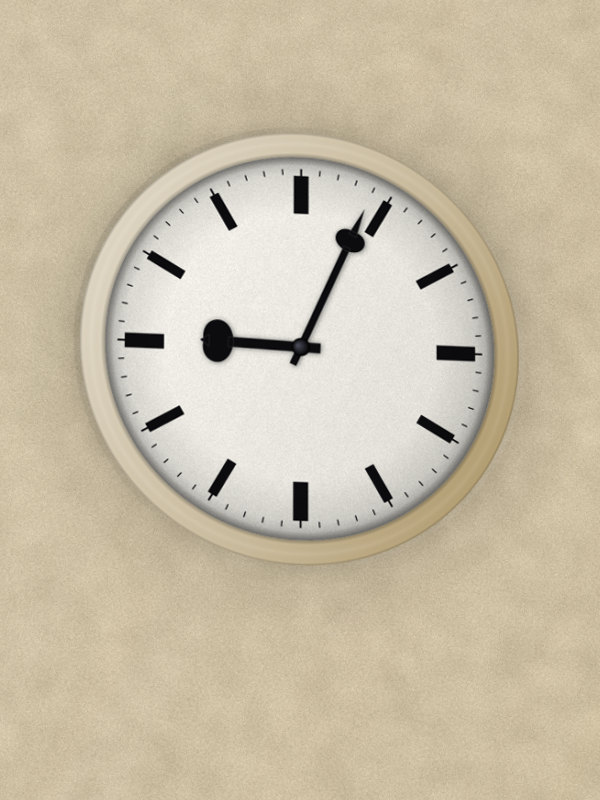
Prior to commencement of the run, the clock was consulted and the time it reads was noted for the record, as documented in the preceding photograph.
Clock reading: 9:04
